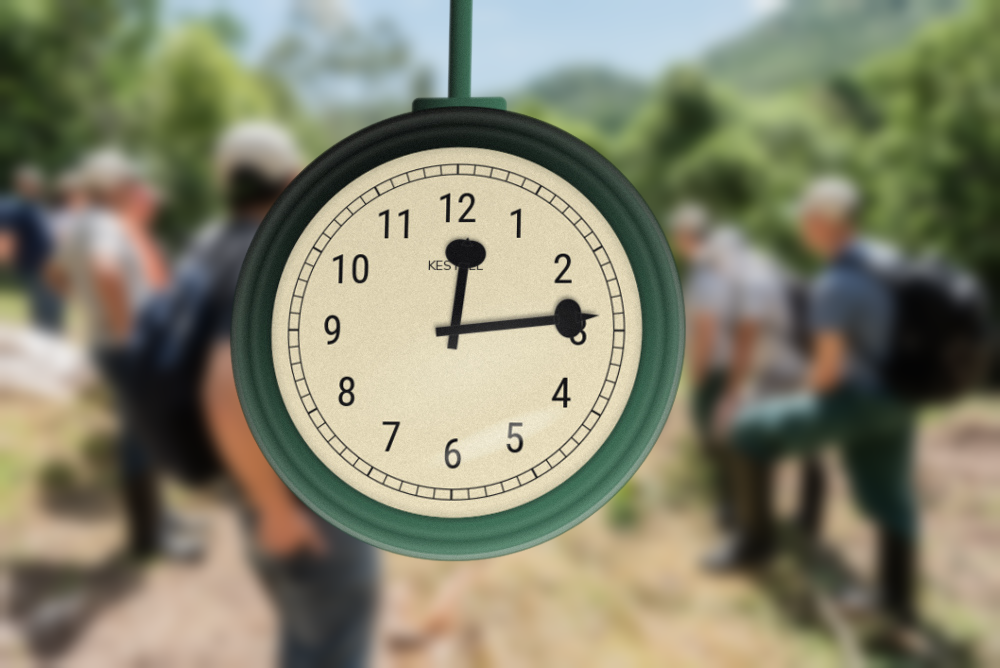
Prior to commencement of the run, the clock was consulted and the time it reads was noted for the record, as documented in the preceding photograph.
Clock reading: 12:14
